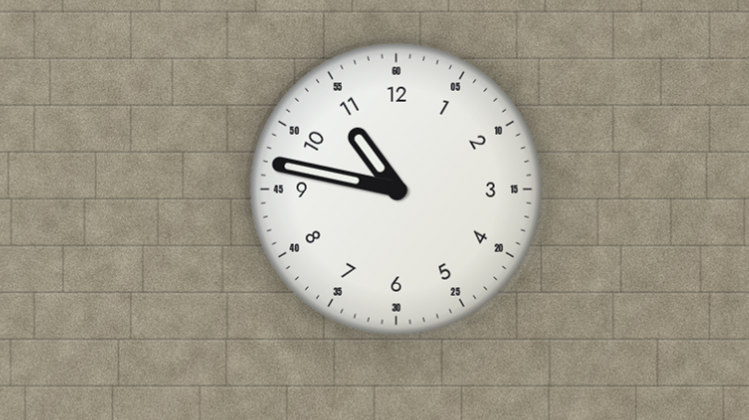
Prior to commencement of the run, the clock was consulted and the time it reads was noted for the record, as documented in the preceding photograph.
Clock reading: 10:47
